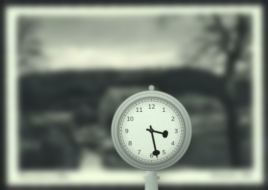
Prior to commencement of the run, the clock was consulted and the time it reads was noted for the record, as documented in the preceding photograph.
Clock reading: 3:28
